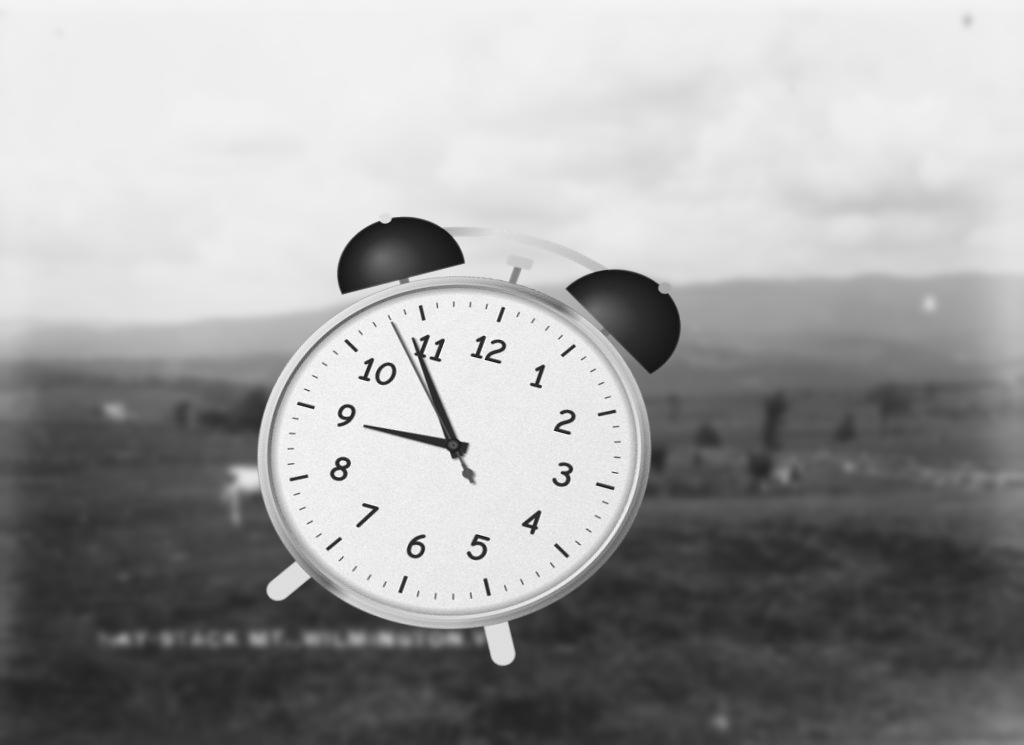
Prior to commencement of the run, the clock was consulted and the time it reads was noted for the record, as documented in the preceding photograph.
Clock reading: 8:53:53
